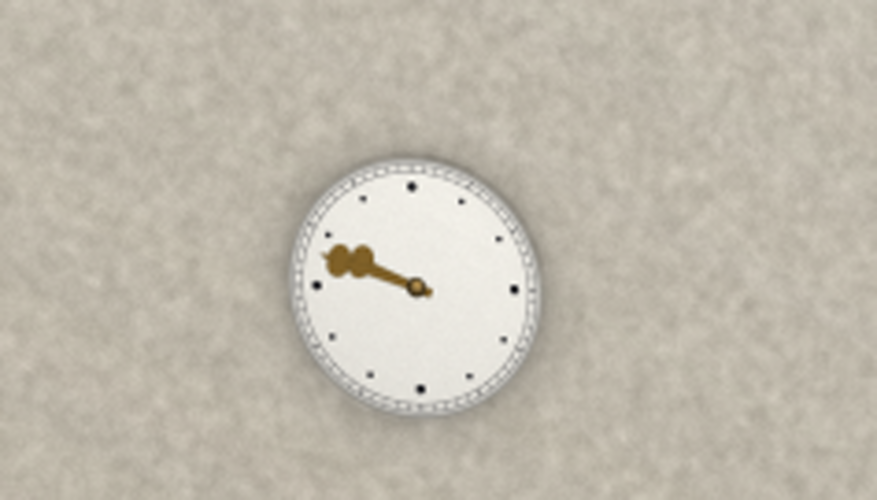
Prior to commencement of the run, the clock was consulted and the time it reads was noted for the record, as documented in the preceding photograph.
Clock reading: 9:48
